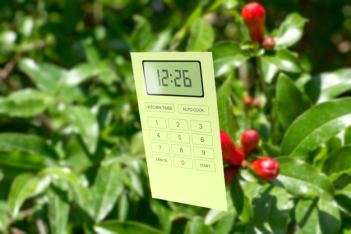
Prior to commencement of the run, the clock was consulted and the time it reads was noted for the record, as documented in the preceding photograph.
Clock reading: 12:26
